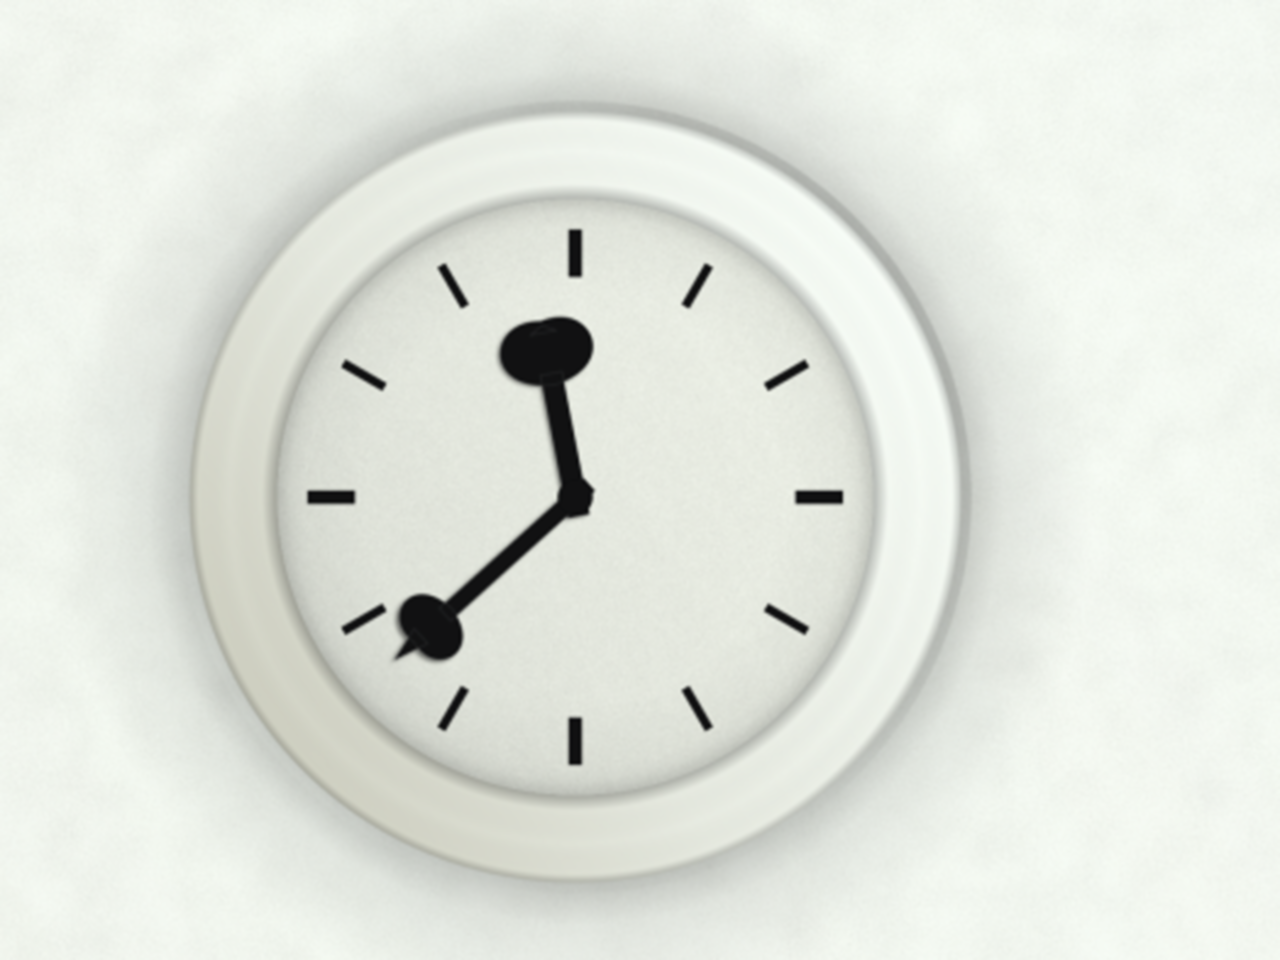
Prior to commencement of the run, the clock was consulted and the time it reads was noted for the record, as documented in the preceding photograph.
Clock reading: 11:38
